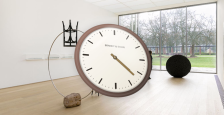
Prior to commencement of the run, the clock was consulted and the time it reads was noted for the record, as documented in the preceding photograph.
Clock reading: 4:22
